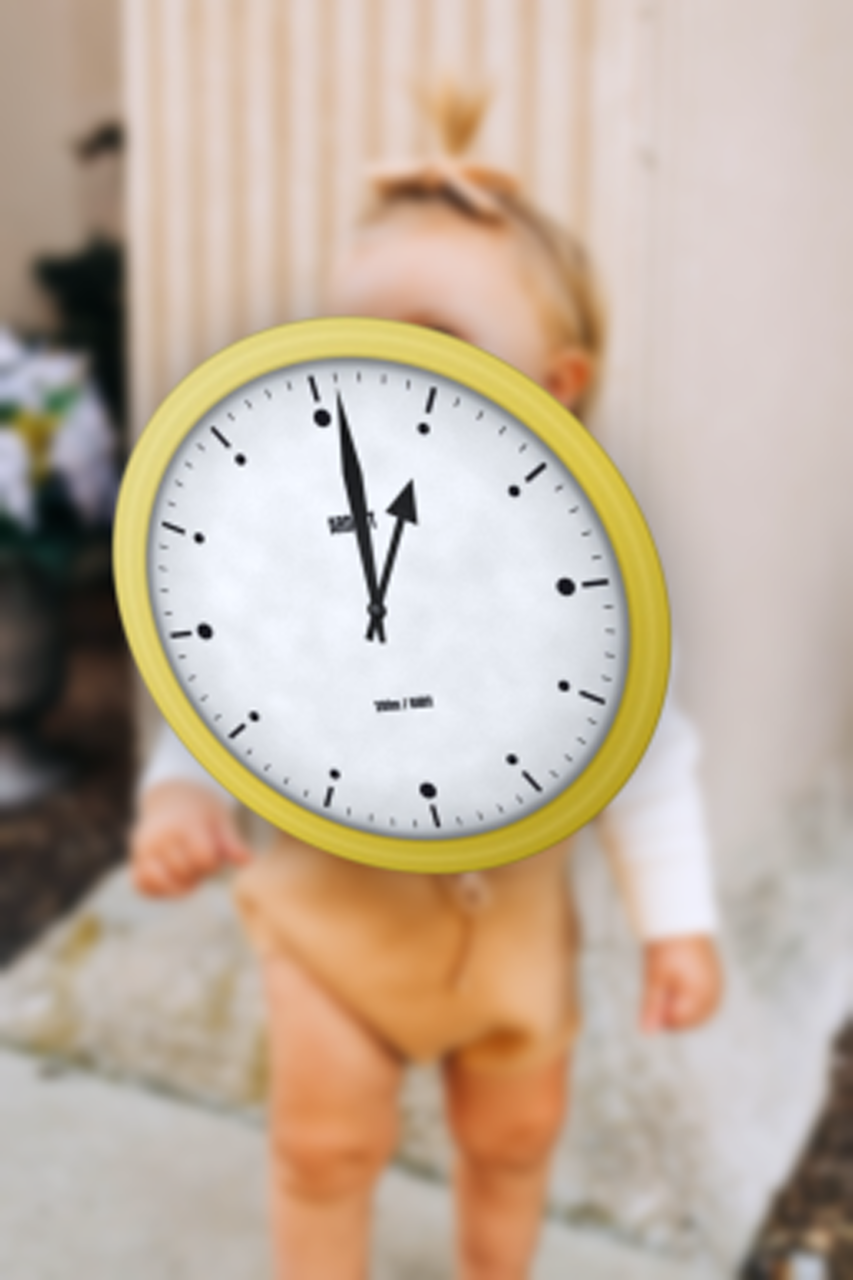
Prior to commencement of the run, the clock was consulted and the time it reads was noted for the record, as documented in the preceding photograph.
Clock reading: 1:01
